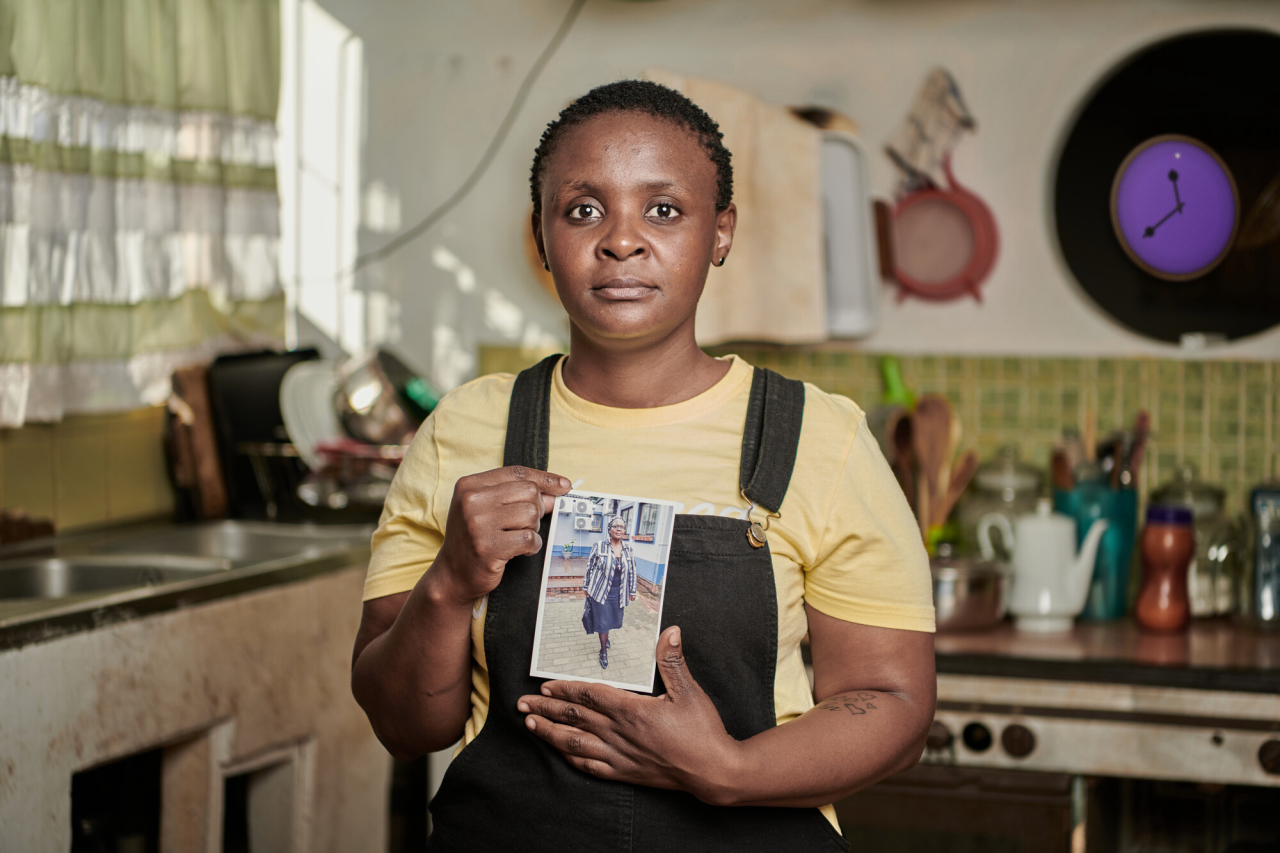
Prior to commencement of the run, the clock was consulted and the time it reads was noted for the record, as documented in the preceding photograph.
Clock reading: 11:39
